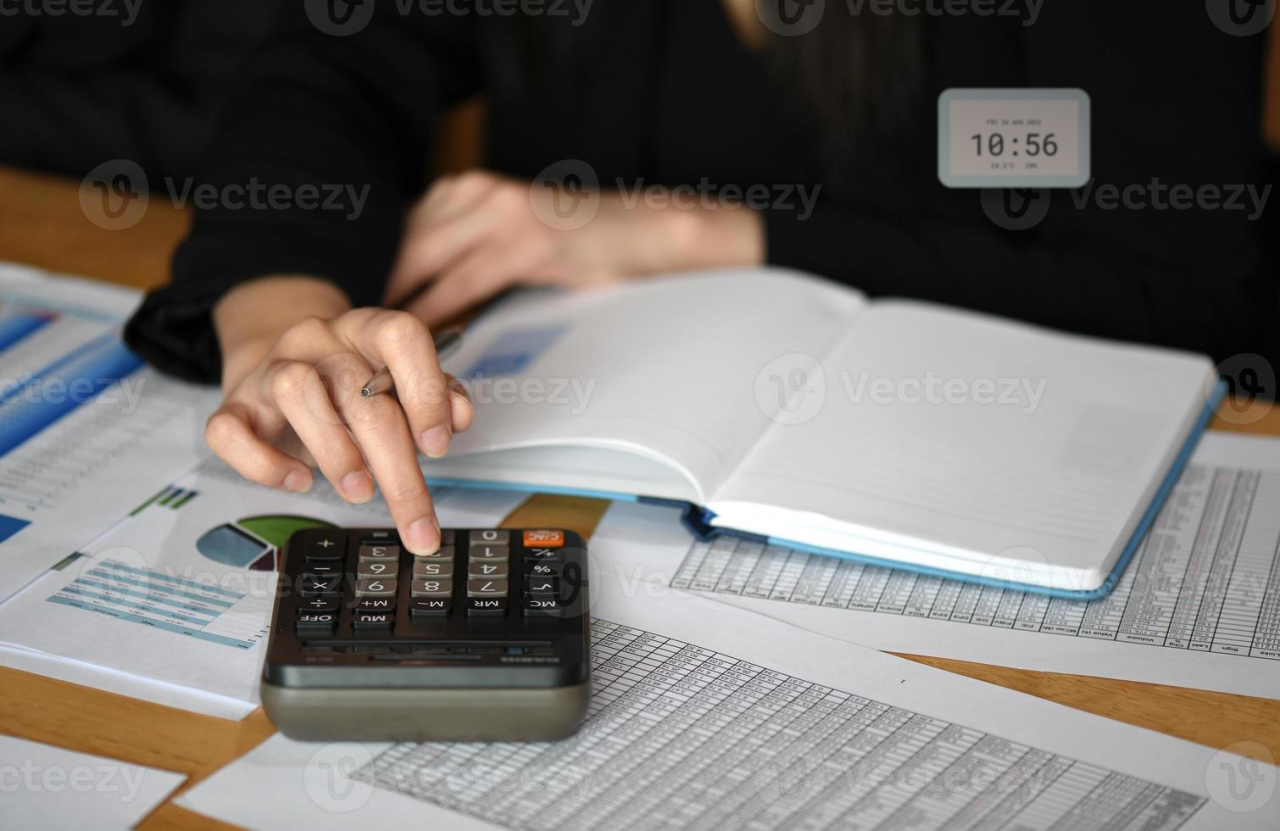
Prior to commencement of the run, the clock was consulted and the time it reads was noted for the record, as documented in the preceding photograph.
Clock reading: 10:56
